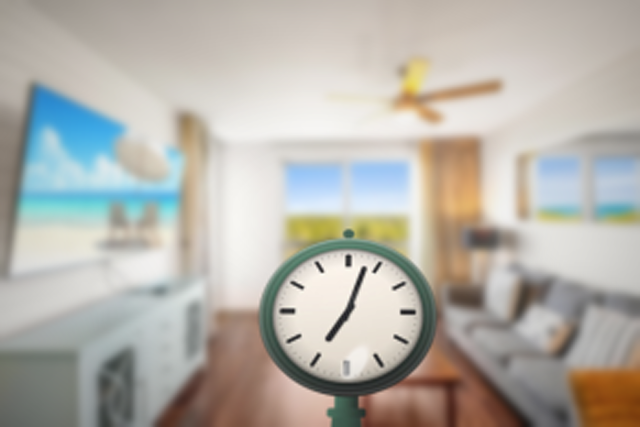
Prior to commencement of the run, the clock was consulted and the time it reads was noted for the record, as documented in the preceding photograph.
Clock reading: 7:03
